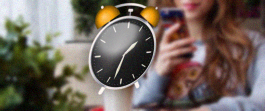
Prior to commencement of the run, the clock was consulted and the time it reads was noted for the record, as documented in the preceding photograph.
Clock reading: 1:33
